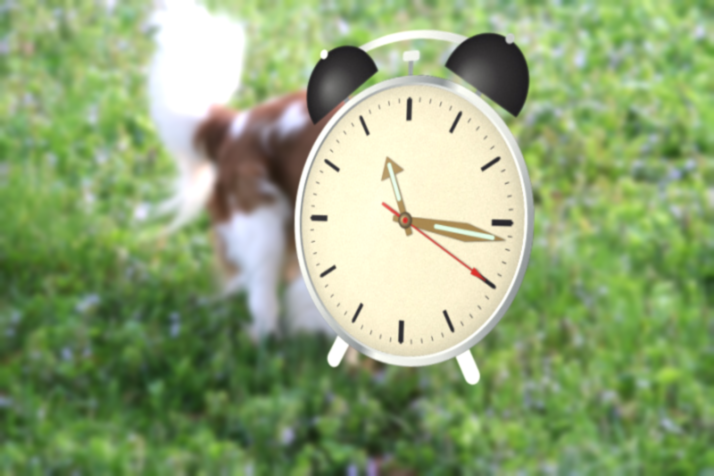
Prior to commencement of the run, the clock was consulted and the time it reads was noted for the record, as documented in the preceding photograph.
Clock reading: 11:16:20
